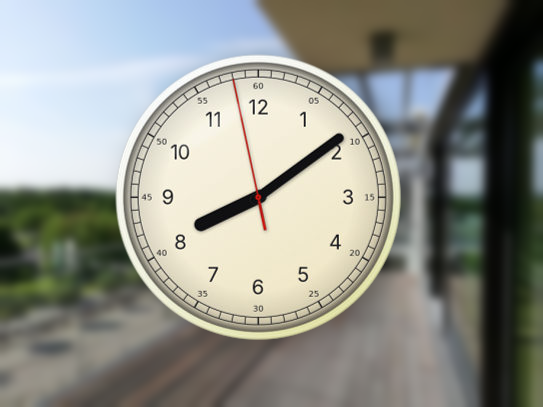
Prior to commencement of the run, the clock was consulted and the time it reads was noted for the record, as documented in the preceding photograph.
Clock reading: 8:08:58
